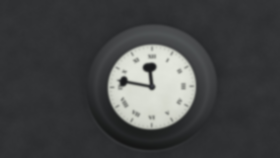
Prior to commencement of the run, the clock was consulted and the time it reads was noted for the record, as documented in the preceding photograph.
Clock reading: 11:47
